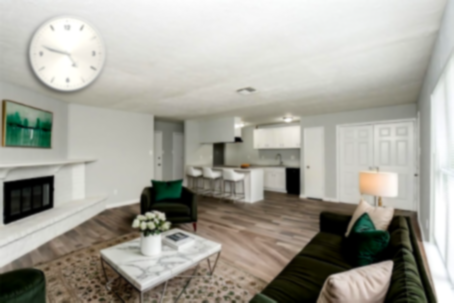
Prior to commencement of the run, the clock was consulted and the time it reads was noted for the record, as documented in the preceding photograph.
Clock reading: 4:48
